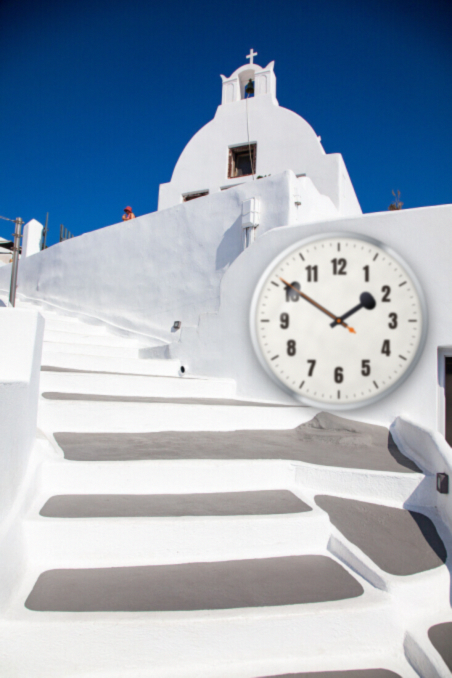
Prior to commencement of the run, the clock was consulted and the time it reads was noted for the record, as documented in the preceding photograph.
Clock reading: 1:50:51
